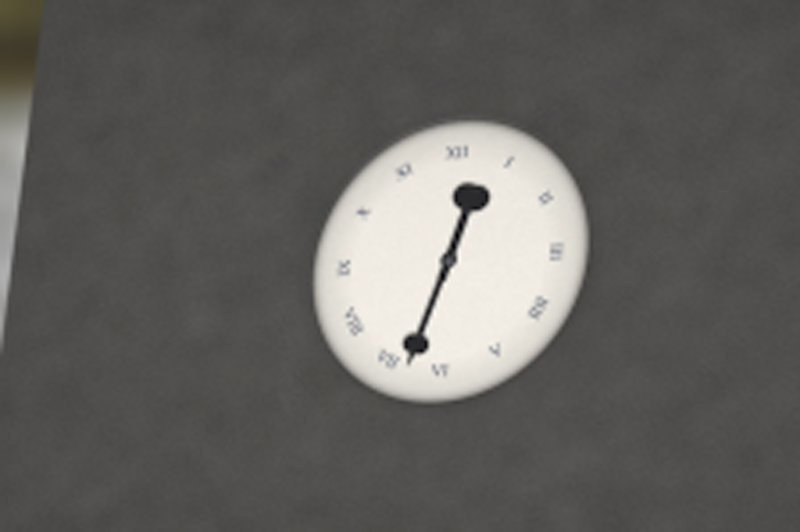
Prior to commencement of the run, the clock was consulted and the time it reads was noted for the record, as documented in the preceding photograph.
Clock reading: 12:33
